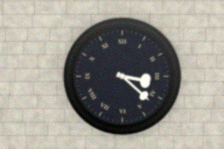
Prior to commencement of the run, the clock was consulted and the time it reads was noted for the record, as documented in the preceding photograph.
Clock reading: 3:22
